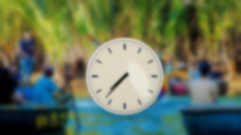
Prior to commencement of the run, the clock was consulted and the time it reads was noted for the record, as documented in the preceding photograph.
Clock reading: 7:37
